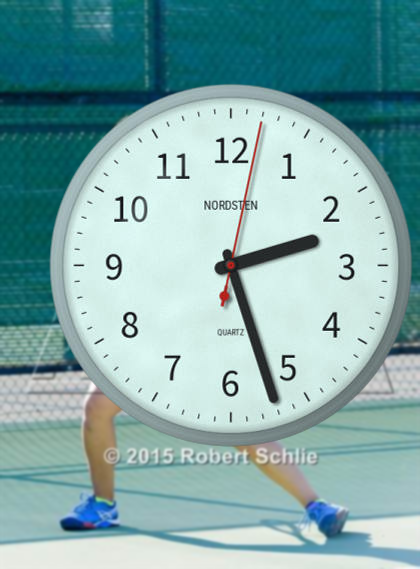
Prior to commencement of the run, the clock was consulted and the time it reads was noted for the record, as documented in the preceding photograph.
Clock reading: 2:27:02
